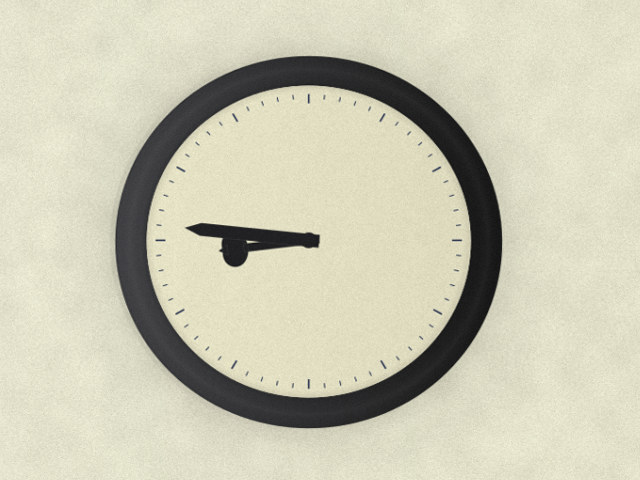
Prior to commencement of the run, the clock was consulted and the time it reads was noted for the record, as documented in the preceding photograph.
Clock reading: 8:46
